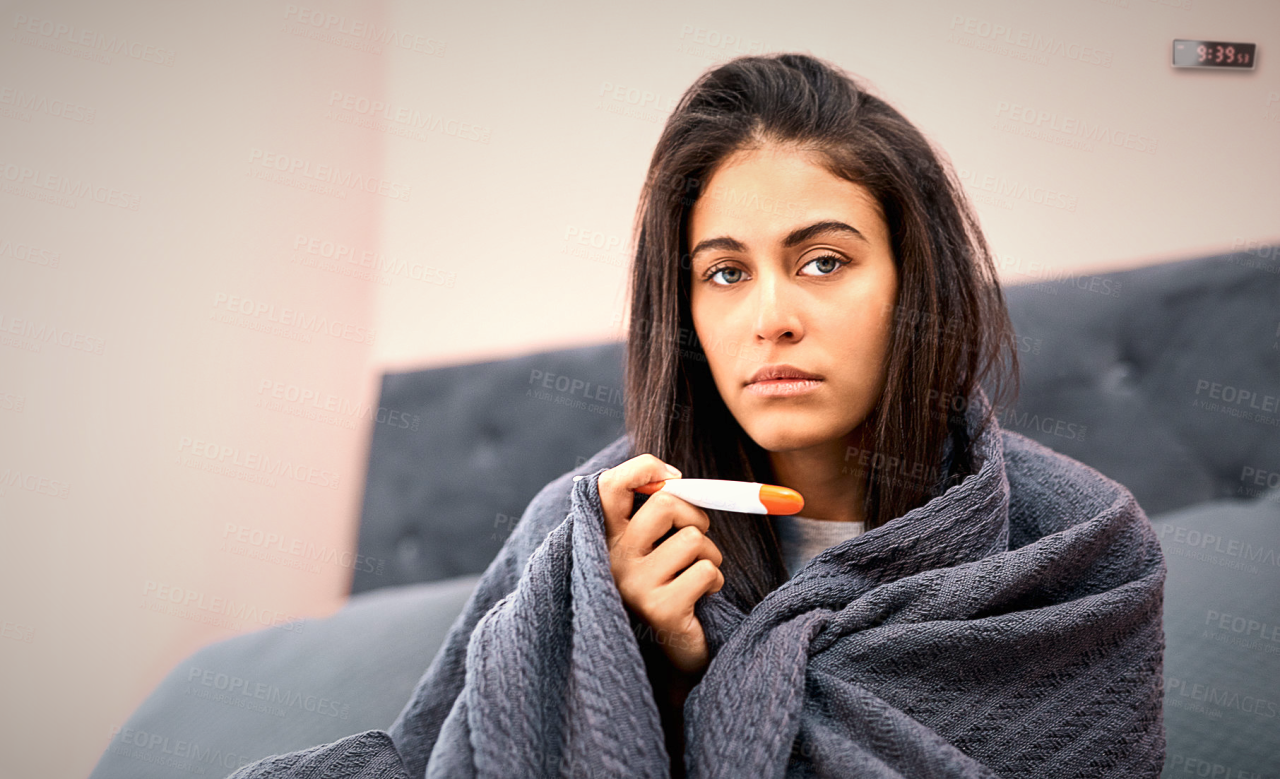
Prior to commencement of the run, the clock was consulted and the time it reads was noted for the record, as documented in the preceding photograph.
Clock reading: 9:39
